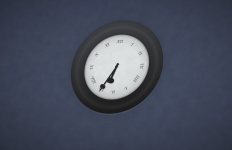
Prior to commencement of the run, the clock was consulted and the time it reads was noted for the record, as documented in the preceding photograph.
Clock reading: 6:35
